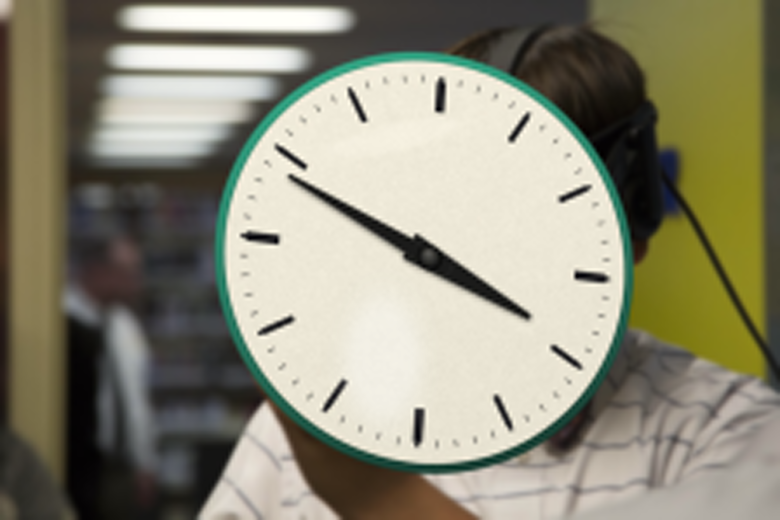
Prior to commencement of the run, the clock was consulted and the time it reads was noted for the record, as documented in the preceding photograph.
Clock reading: 3:49
